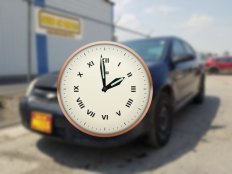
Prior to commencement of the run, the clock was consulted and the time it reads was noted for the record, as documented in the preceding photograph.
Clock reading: 1:59
